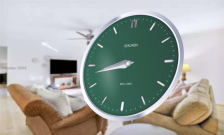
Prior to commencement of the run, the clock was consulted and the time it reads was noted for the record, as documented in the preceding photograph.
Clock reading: 8:43
